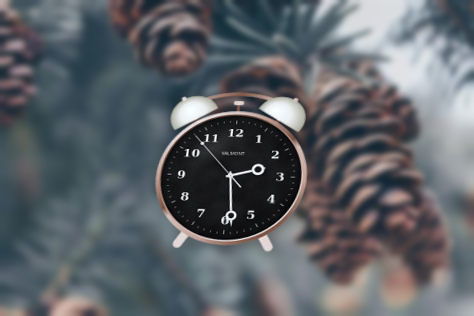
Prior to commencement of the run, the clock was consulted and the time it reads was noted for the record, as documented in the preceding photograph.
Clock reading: 2:28:53
